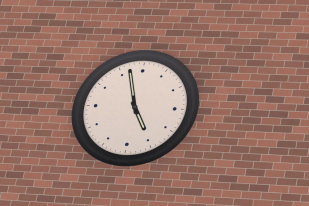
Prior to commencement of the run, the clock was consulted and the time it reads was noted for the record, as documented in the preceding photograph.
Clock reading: 4:57
